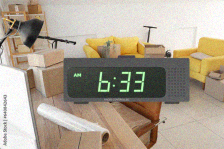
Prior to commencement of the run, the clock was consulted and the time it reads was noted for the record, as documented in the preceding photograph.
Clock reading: 6:33
